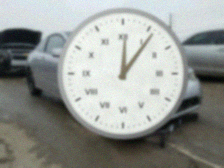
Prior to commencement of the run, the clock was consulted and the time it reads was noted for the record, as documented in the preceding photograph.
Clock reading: 12:06
